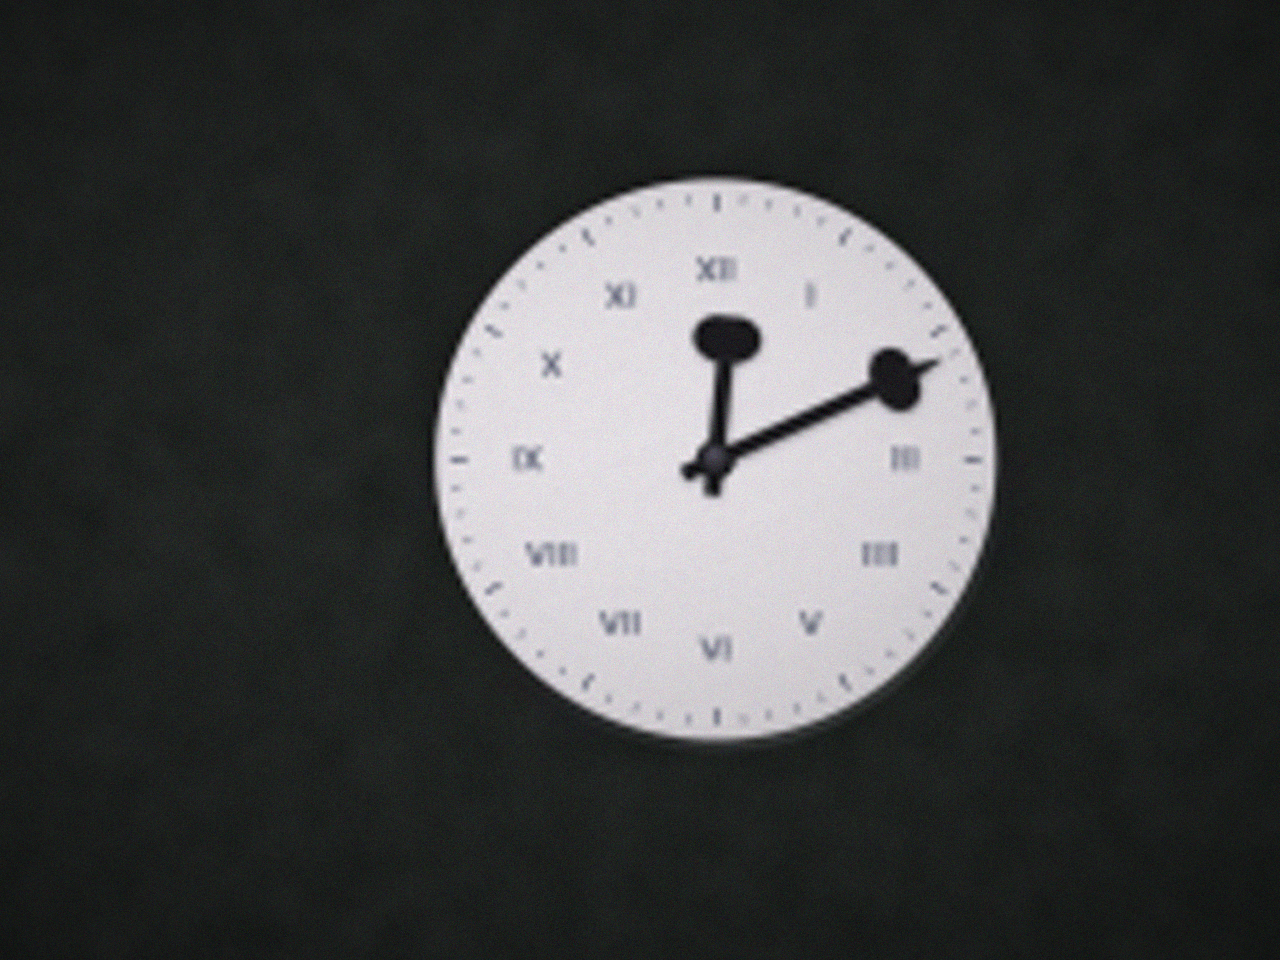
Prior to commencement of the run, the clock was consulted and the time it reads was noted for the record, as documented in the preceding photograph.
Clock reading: 12:11
